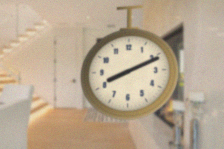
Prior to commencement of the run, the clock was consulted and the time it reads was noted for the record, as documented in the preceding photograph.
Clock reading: 8:11
